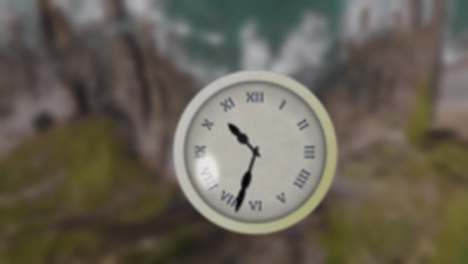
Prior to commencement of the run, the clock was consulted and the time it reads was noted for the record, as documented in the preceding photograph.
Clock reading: 10:33
